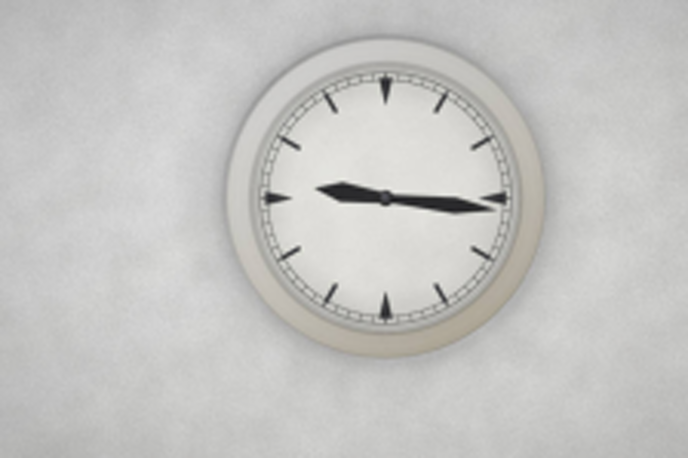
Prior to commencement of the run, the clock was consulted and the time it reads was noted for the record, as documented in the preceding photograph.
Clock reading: 9:16
